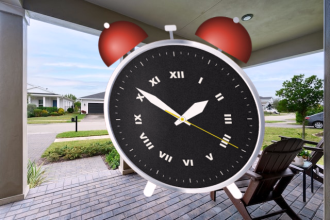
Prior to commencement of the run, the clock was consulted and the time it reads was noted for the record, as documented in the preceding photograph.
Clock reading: 1:51:20
